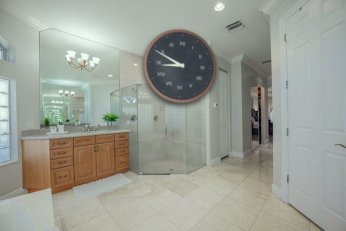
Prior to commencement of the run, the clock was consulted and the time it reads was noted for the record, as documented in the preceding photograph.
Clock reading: 8:49
